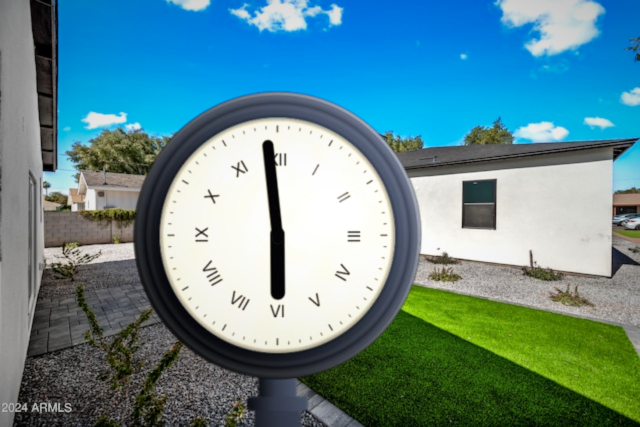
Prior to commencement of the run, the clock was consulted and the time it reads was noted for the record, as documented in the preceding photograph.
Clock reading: 5:59
